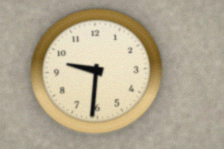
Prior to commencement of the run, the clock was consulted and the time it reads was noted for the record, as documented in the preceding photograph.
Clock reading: 9:31
